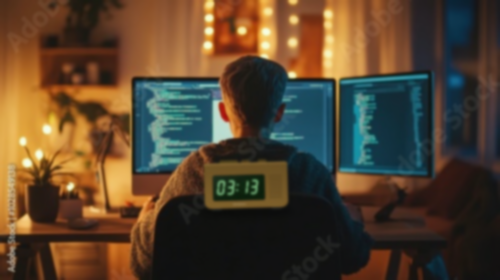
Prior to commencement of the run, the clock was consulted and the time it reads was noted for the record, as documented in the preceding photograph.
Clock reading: 3:13
